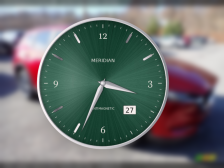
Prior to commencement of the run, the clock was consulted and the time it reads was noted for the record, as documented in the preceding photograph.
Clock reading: 3:34
